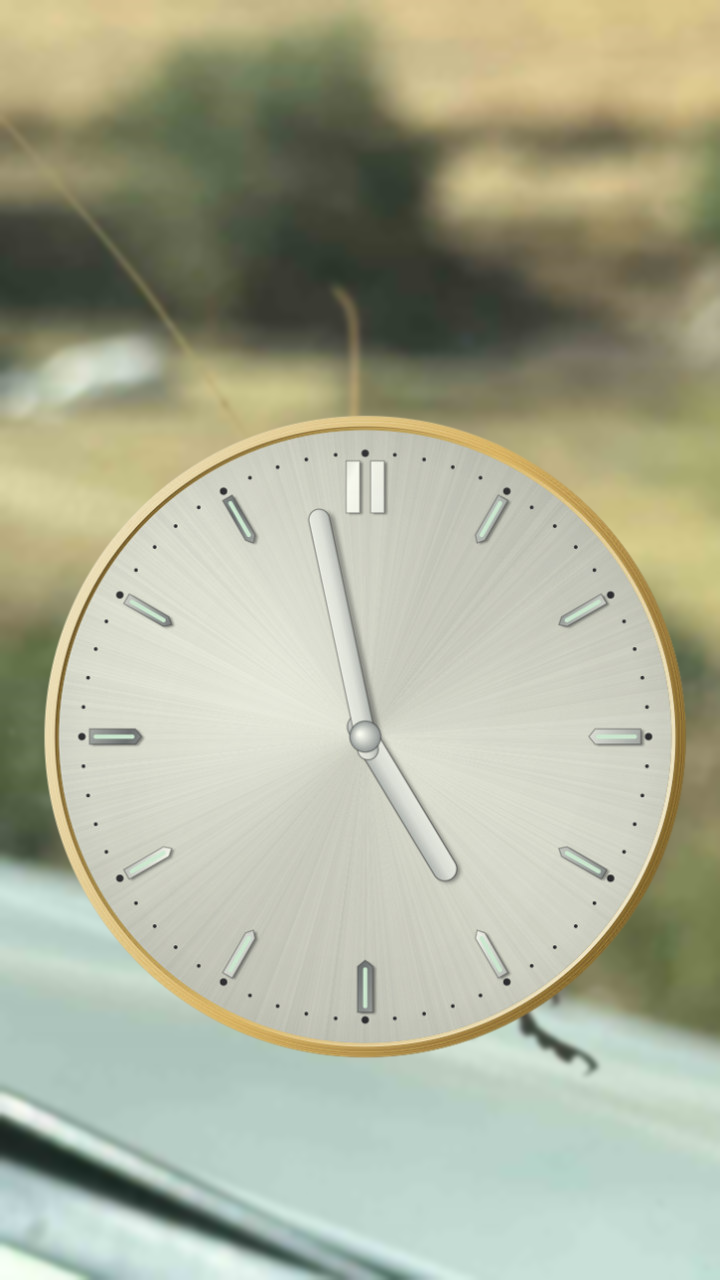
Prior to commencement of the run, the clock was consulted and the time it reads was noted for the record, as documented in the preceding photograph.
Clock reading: 4:58
